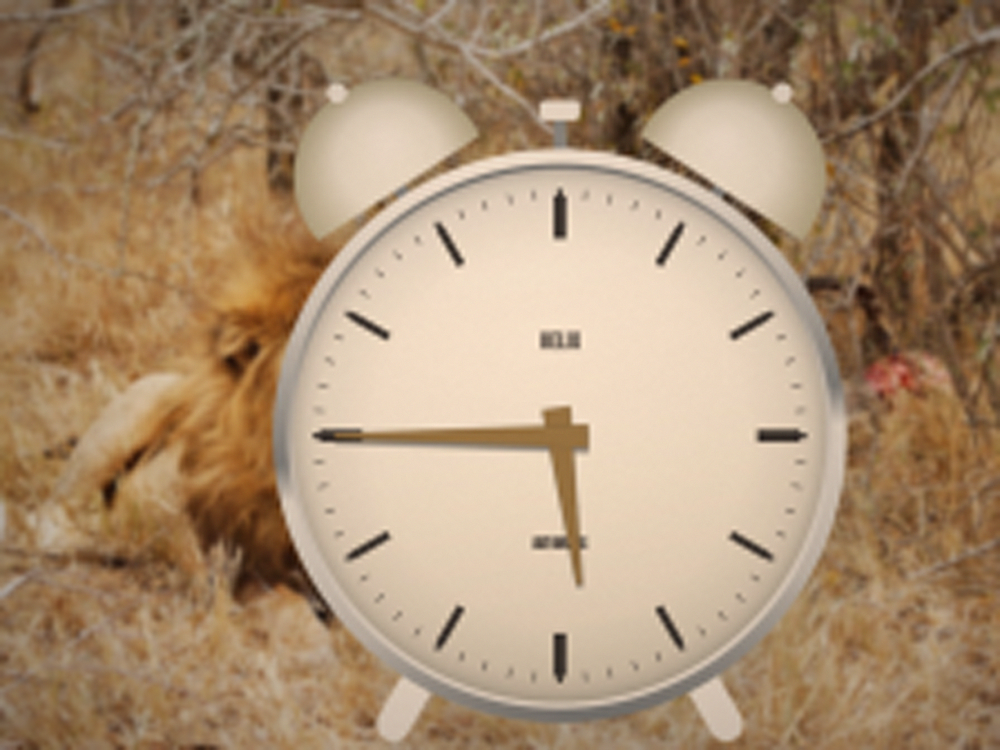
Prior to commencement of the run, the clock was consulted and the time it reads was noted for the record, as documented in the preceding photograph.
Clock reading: 5:45
